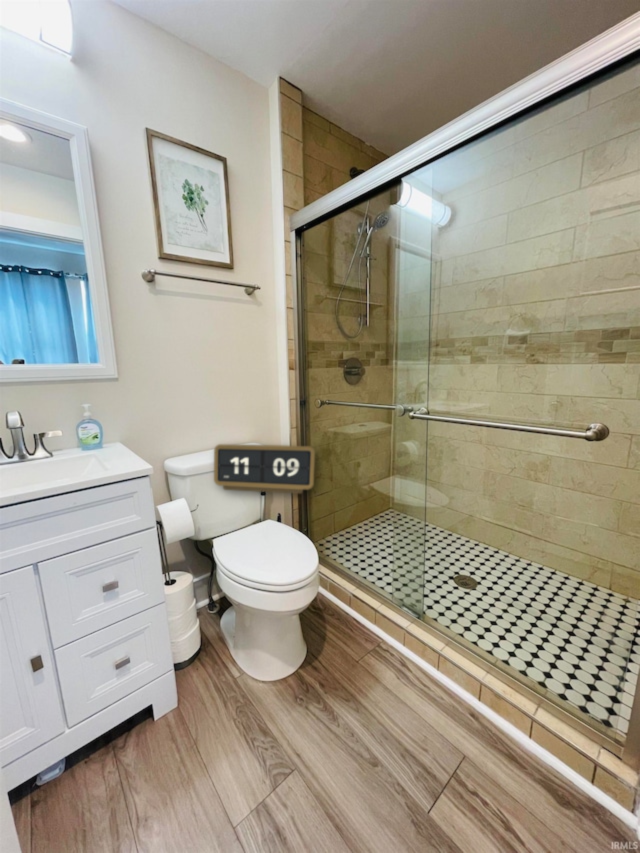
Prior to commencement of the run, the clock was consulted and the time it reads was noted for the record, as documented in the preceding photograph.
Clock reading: 11:09
